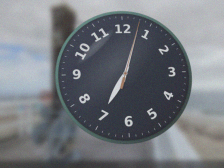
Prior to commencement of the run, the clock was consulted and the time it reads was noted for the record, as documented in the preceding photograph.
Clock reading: 7:03:03
